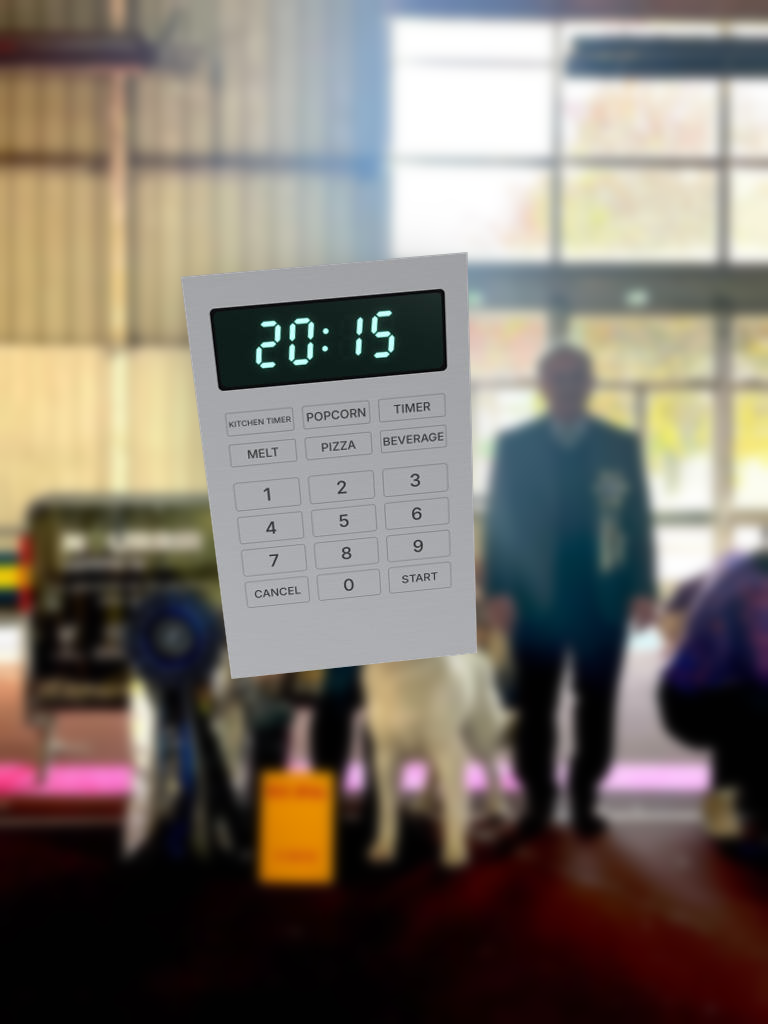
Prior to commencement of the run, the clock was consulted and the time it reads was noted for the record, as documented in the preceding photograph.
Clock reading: 20:15
